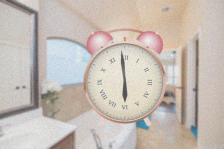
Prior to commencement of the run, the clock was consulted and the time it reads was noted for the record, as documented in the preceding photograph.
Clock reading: 5:59
